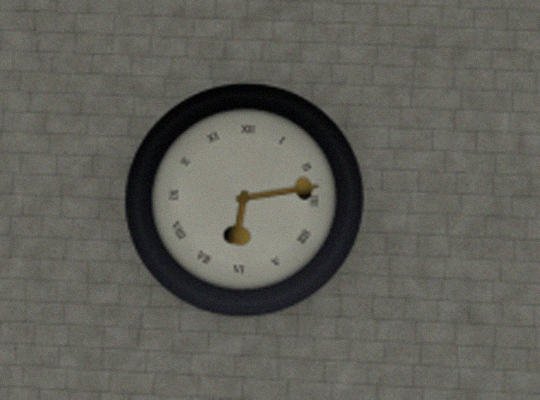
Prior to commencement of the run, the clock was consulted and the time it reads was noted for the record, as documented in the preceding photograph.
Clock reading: 6:13
